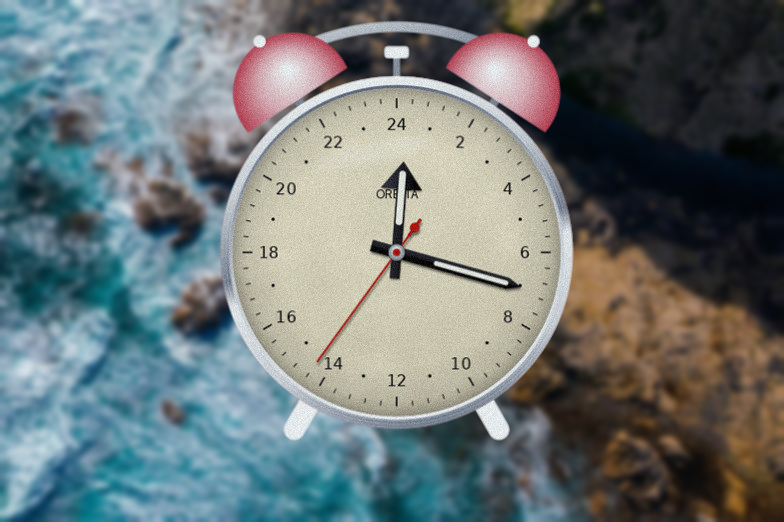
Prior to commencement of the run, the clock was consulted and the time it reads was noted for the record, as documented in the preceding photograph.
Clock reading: 0:17:36
